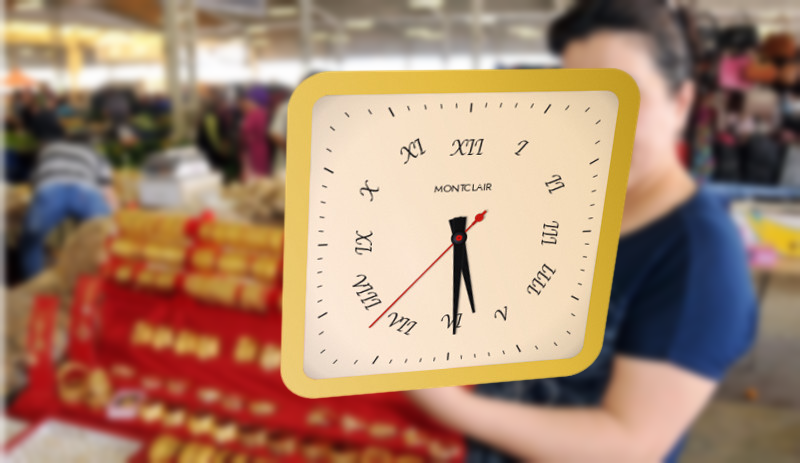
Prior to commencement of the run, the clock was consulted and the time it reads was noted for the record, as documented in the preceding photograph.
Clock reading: 5:29:37
